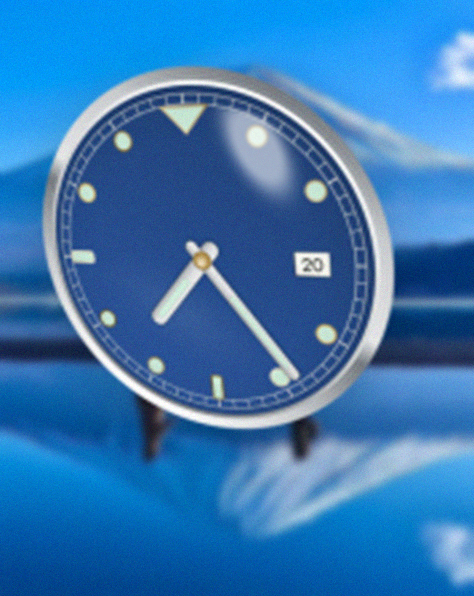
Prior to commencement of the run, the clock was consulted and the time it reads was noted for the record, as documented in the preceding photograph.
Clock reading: 7:24
